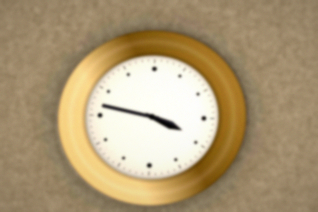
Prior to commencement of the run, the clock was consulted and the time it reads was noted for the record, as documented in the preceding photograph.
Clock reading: 3:47
